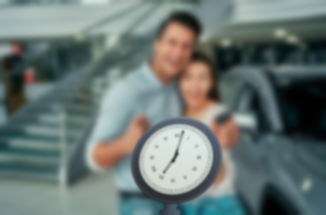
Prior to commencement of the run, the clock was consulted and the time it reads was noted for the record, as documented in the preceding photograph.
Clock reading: 7:02
